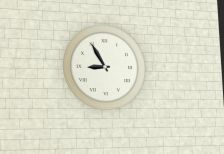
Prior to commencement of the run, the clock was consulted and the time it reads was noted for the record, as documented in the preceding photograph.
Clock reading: 8:55
